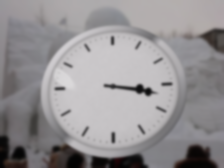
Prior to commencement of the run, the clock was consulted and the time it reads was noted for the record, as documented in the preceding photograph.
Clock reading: 3:17
